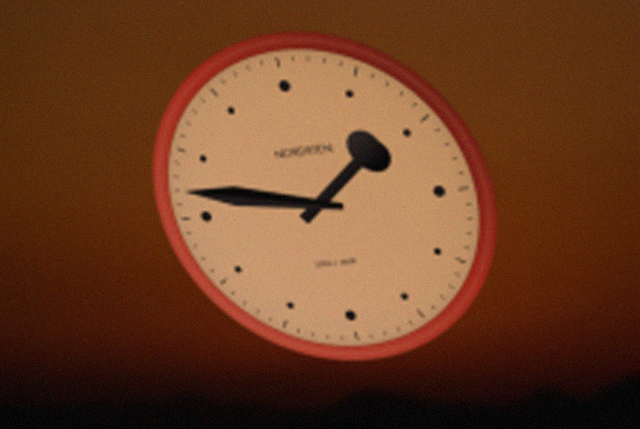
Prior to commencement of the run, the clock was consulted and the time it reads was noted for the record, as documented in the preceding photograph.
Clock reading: 1:47
